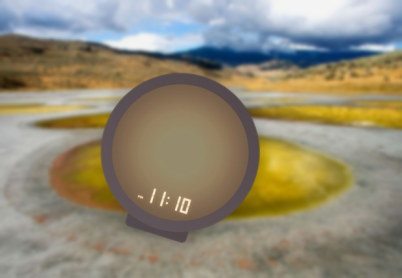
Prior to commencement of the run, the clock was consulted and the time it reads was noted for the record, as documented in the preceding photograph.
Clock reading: 11:10
